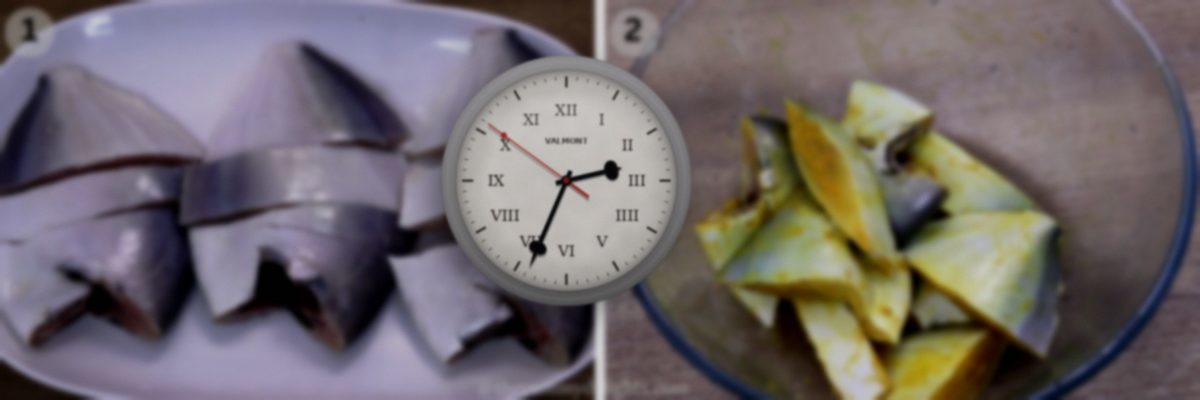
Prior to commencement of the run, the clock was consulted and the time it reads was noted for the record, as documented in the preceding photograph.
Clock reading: 2:33:51
